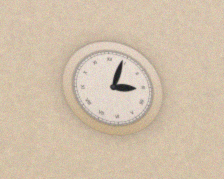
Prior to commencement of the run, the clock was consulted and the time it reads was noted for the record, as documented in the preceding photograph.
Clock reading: 3:04
